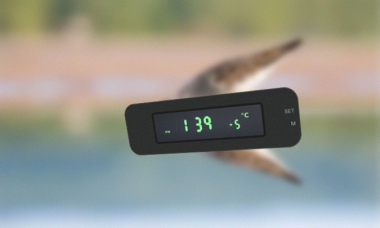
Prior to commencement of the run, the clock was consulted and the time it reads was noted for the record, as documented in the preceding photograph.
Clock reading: 1:39
